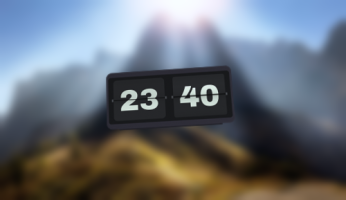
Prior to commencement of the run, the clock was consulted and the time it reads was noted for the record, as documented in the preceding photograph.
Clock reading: 23:40
